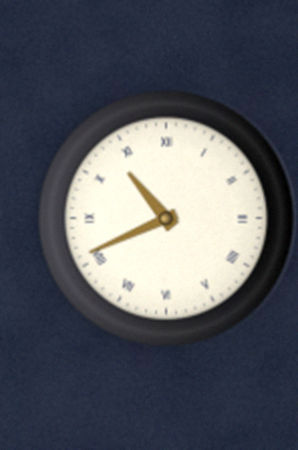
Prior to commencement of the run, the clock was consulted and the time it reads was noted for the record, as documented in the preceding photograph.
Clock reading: 10:41
